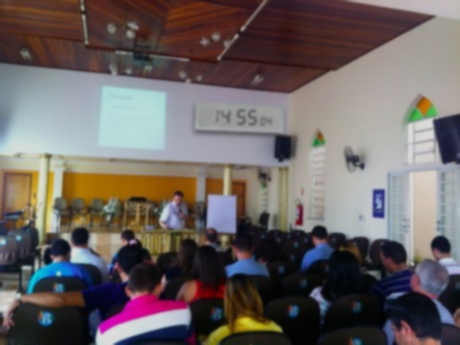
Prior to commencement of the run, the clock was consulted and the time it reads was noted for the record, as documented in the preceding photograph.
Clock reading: 14:55
